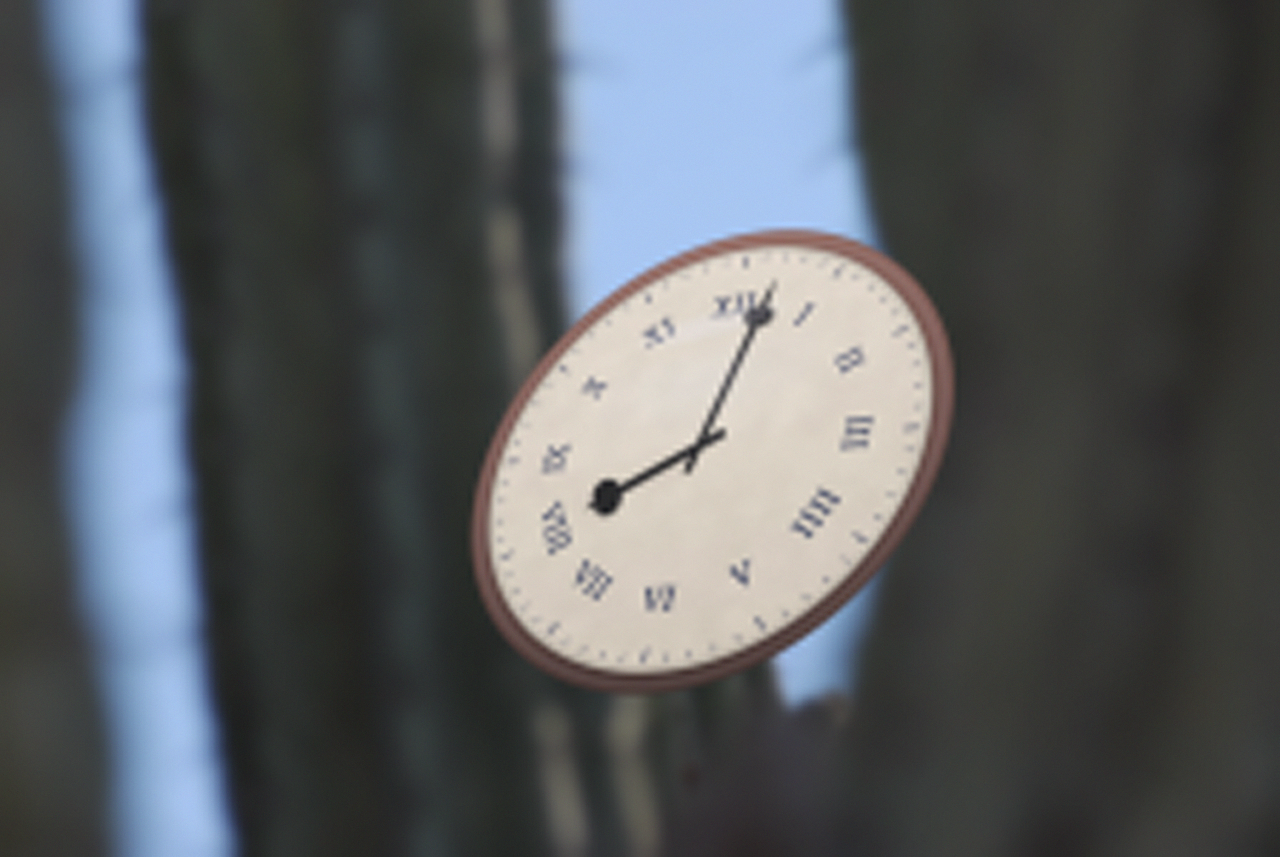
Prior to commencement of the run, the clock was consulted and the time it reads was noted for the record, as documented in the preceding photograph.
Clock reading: 8:02
